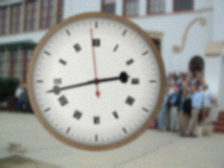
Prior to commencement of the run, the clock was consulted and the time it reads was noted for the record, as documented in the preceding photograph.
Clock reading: 2:42:59
